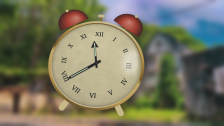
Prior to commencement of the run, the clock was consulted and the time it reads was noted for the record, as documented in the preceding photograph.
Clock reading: 11:39
